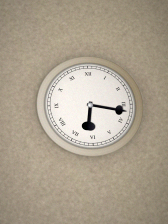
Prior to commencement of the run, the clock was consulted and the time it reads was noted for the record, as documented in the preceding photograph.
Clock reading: 6:17
